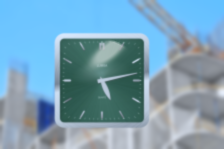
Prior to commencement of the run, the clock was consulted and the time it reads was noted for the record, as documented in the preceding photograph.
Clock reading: 5:13
